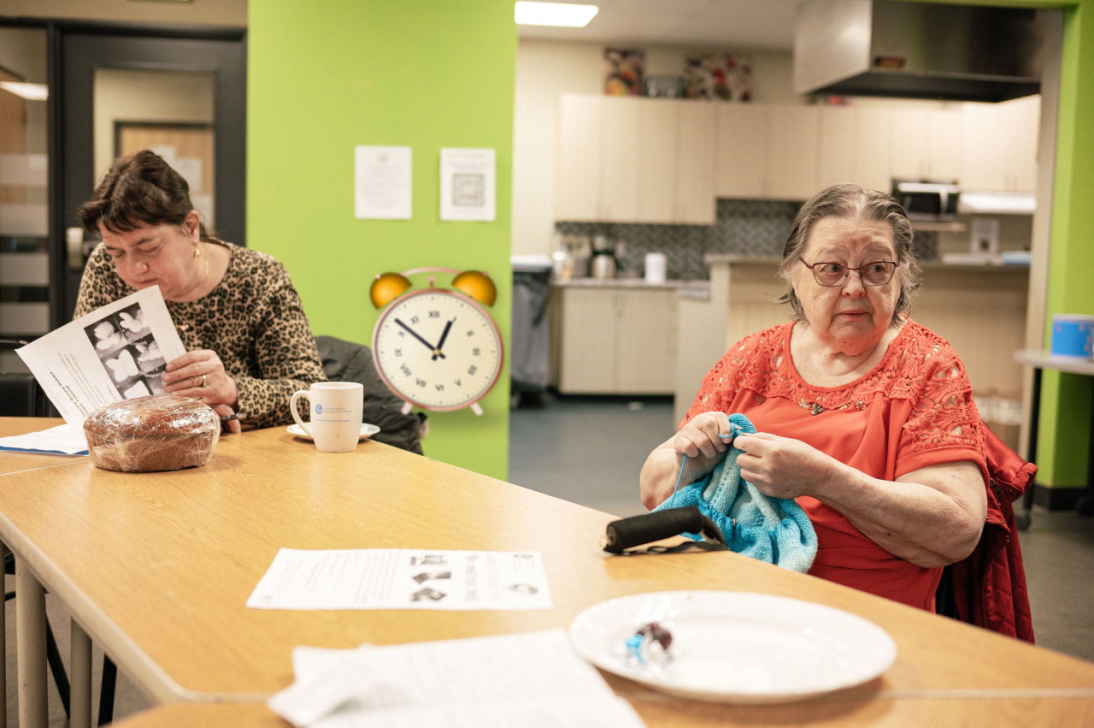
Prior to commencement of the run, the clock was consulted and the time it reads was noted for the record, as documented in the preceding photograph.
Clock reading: 12:52
